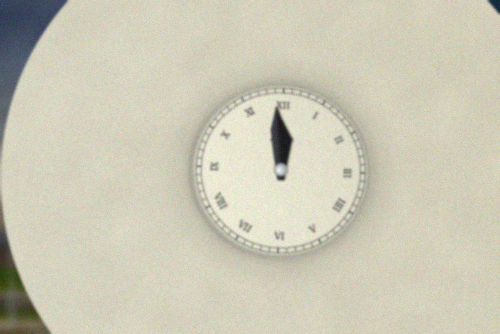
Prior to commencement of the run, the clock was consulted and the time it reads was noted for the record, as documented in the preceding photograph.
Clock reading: 11:59
